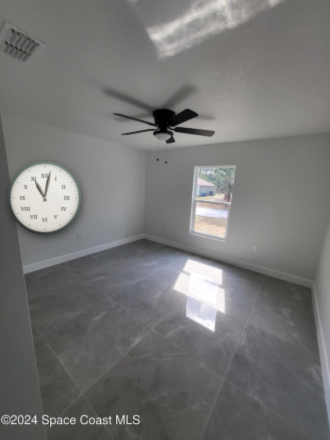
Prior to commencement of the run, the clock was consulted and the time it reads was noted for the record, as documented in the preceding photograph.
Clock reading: 11:02
